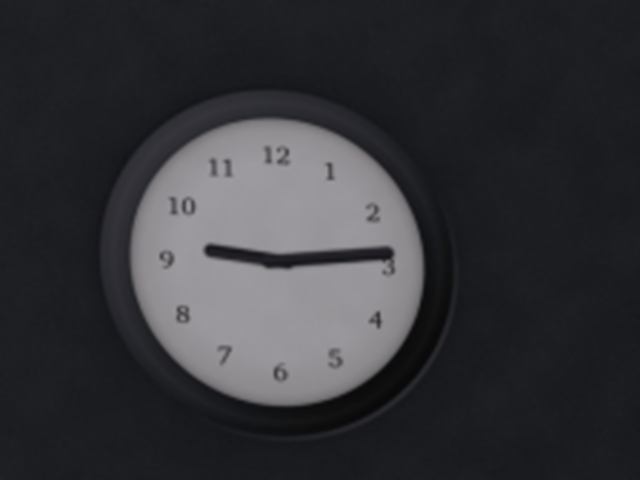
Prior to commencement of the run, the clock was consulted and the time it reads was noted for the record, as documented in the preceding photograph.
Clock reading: 9:14
